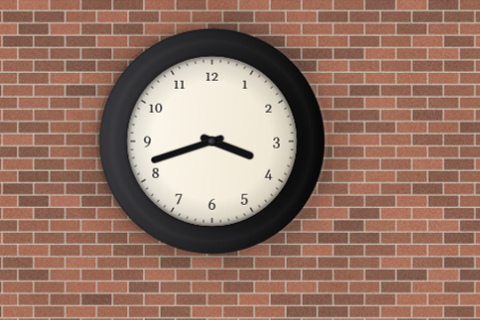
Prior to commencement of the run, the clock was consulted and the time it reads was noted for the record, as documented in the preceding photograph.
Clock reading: 3:42
